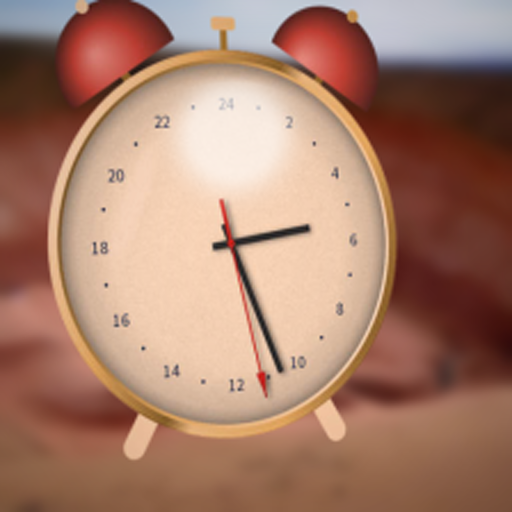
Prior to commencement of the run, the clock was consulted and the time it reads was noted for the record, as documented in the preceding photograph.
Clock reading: 5:26:28
